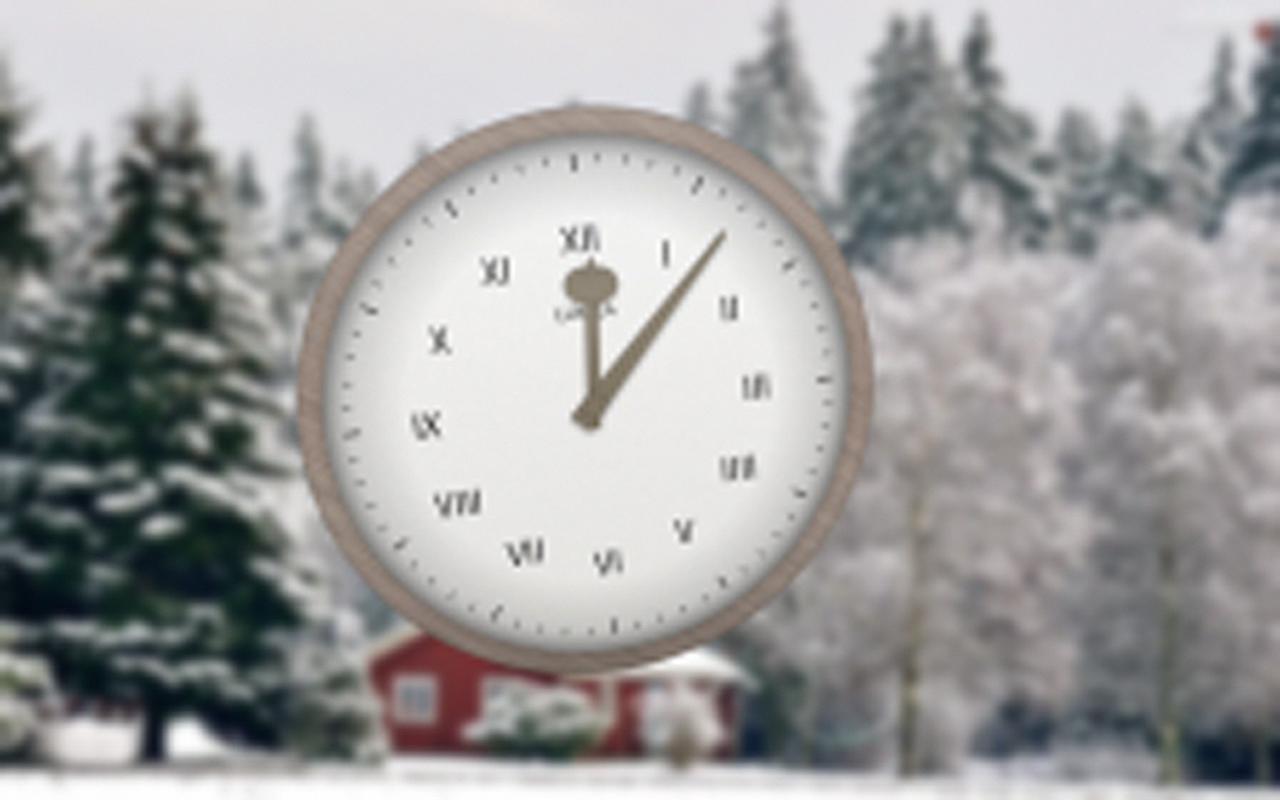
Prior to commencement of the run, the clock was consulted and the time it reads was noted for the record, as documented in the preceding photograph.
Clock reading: 12:07
